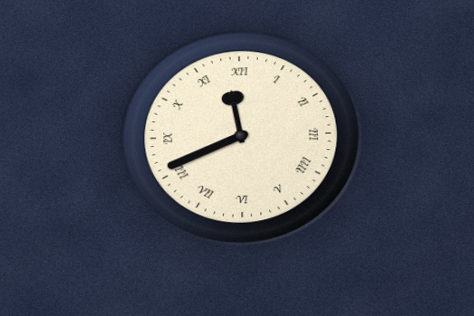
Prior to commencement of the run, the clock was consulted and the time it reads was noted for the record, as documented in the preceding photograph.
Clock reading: 11:41
